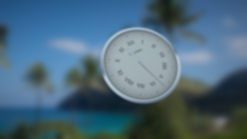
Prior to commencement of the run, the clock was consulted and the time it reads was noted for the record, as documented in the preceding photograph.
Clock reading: 11:27
